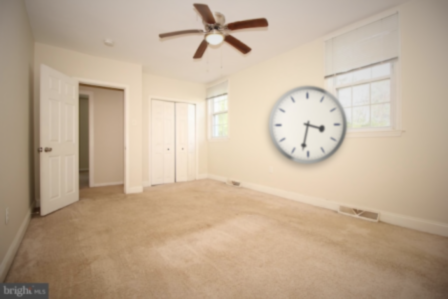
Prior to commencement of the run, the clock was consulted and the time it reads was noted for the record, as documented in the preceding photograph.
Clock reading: 3:32
